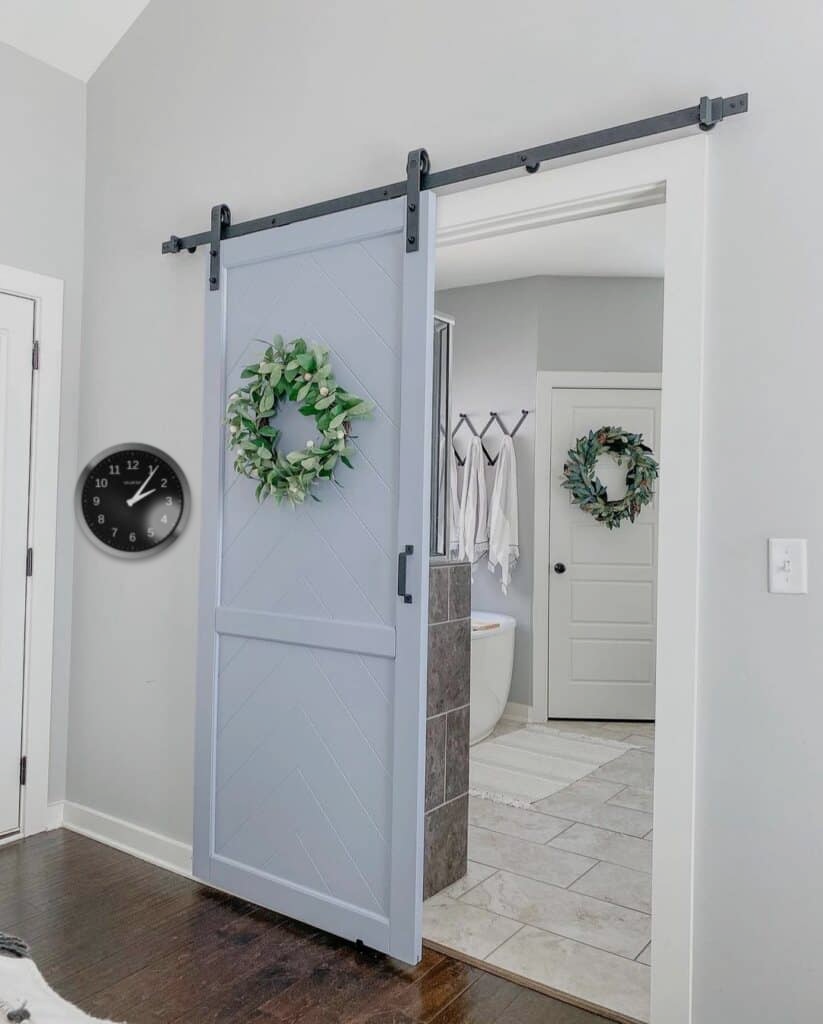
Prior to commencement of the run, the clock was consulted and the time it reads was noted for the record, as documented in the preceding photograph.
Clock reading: 2:06
